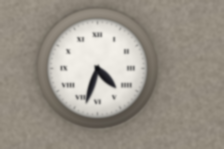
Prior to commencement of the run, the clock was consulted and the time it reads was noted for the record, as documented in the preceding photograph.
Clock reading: 4:33
